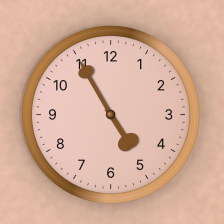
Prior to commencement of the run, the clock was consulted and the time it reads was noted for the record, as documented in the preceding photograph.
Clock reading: 4:55
